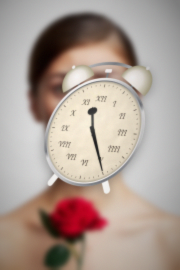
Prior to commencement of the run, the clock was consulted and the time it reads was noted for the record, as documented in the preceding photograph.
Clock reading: 11:25
